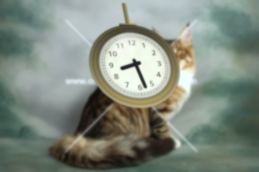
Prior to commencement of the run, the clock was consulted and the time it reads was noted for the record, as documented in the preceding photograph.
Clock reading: 8:28
